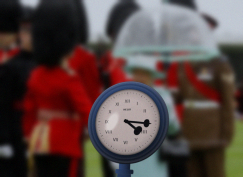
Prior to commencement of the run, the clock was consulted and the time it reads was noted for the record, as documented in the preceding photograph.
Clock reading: 4:16
